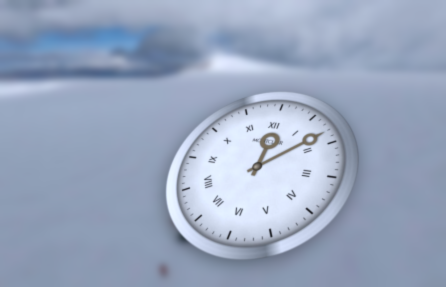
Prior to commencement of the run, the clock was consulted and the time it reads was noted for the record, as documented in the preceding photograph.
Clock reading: 12:08
